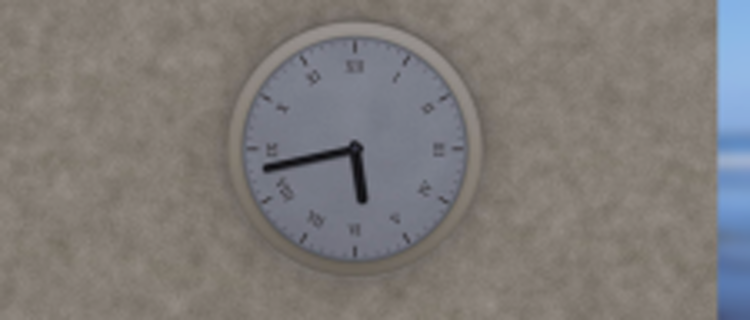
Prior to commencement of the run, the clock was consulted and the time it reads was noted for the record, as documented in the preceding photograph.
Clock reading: 5:43
